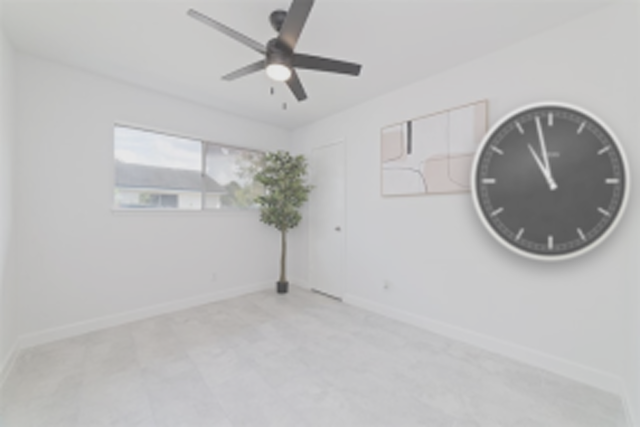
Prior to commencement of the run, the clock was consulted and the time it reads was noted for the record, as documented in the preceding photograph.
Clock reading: 10:58
